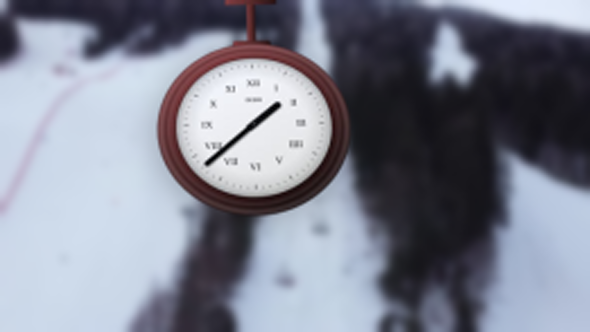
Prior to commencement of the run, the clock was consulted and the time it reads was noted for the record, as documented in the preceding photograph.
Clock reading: 1:38
